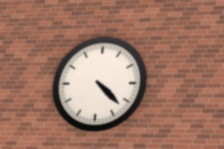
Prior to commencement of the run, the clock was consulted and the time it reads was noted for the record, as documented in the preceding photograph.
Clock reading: 4:22
